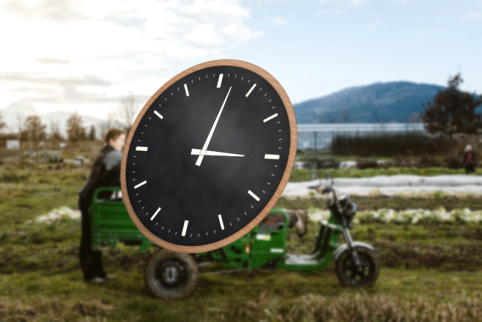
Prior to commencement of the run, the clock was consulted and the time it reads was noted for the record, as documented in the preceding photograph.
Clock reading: 3:02
